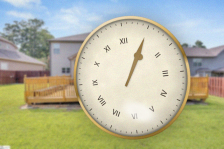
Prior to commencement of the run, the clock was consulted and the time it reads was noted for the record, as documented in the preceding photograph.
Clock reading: 1:05
